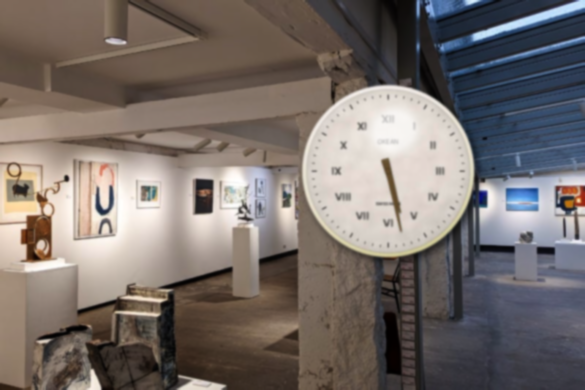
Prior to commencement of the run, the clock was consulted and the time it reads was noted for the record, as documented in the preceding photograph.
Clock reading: 5:28
